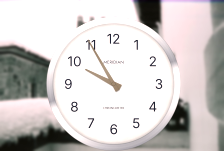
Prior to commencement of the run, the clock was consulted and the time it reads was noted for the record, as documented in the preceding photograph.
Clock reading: 9:55
